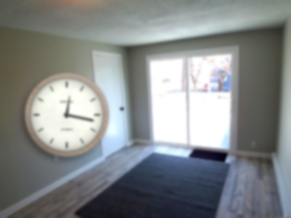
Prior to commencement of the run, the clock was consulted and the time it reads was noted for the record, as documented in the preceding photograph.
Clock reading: 12:17
